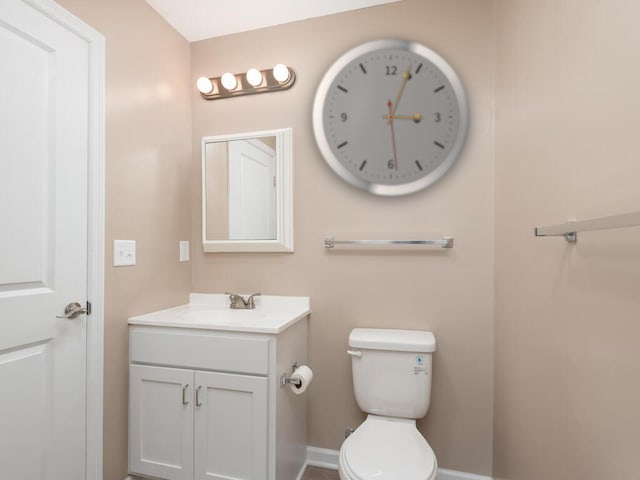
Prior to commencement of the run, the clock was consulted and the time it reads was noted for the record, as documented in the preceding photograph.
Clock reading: 3:03:29
